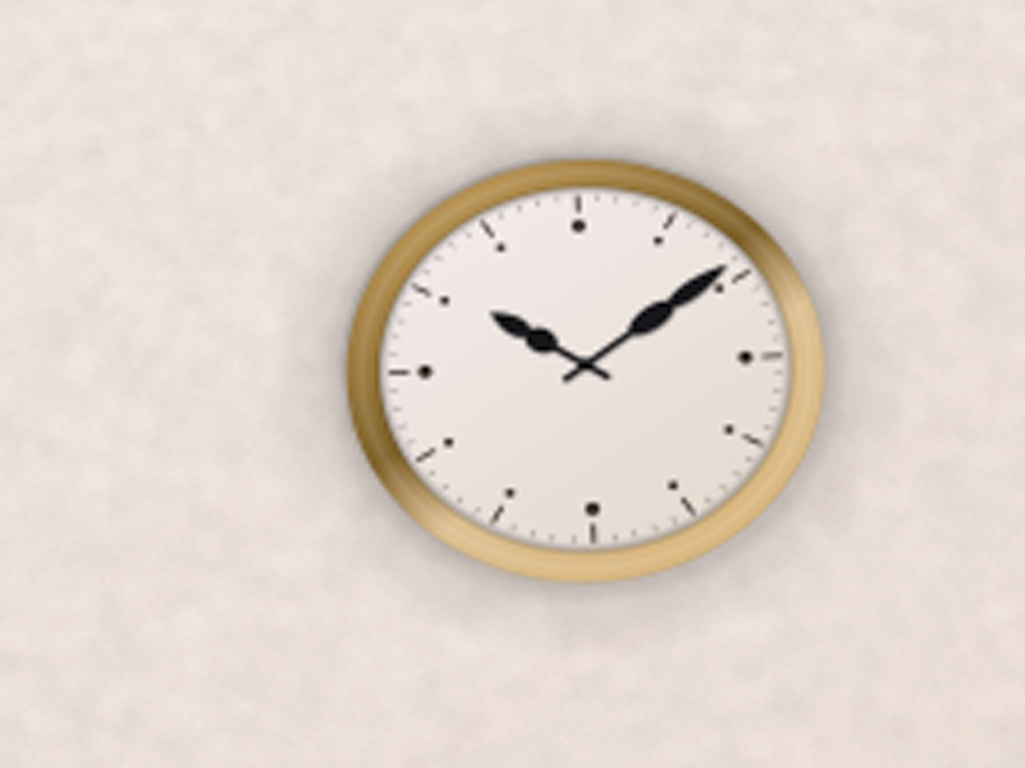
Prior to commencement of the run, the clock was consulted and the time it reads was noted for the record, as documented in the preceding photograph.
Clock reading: 10:09
